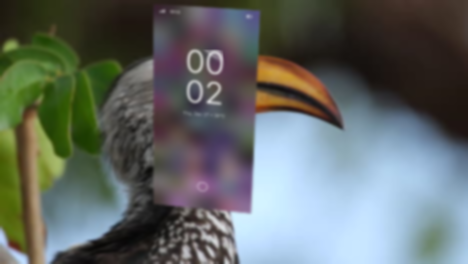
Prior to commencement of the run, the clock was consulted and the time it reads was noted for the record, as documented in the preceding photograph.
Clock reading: 0:02
